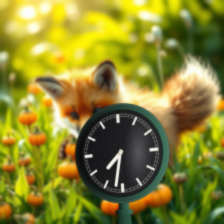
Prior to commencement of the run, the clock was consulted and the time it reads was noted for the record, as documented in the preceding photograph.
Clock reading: 7:32
